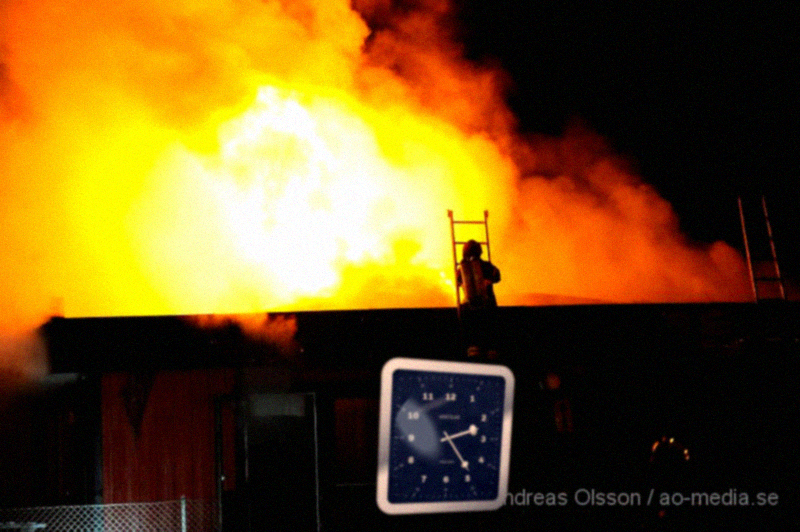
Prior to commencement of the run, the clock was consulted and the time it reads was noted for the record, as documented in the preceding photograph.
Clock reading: 2:24
